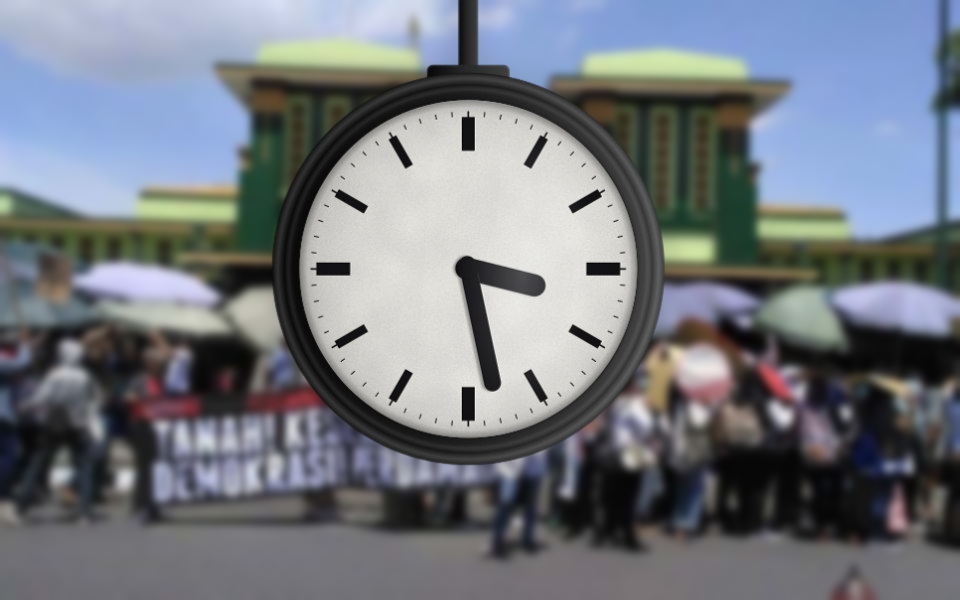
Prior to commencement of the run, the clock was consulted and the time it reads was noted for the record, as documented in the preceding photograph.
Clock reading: 3:28
